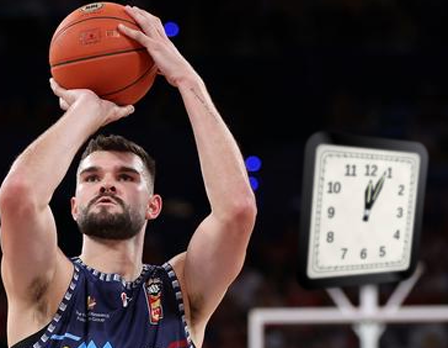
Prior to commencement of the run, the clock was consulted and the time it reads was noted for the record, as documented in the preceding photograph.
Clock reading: 12:04
